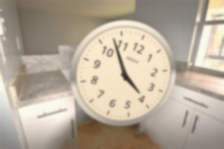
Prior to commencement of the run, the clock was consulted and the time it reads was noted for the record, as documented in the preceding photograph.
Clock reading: 3:53
